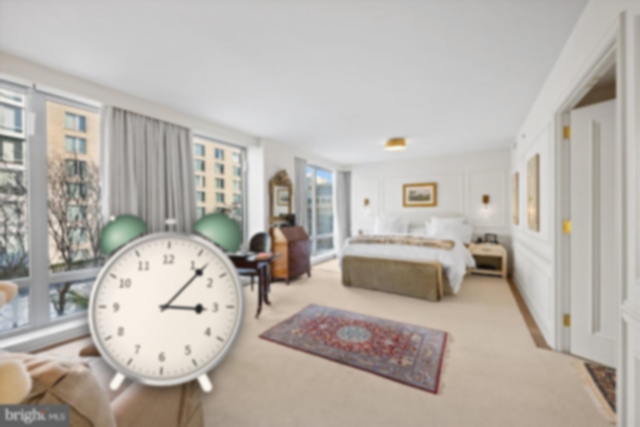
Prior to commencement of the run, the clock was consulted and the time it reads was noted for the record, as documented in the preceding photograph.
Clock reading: 3:07
